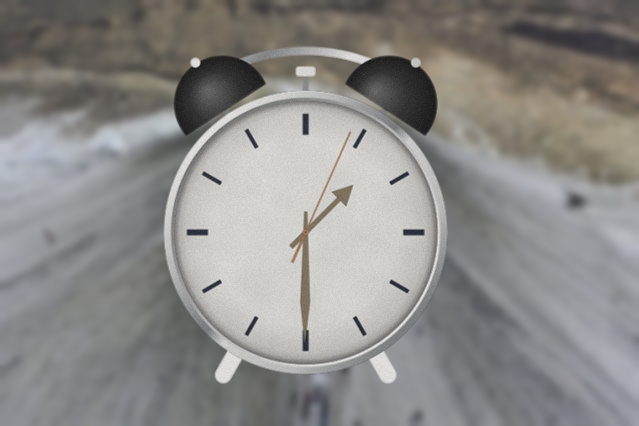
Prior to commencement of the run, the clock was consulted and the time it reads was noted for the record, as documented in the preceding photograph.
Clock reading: 1:30:04
